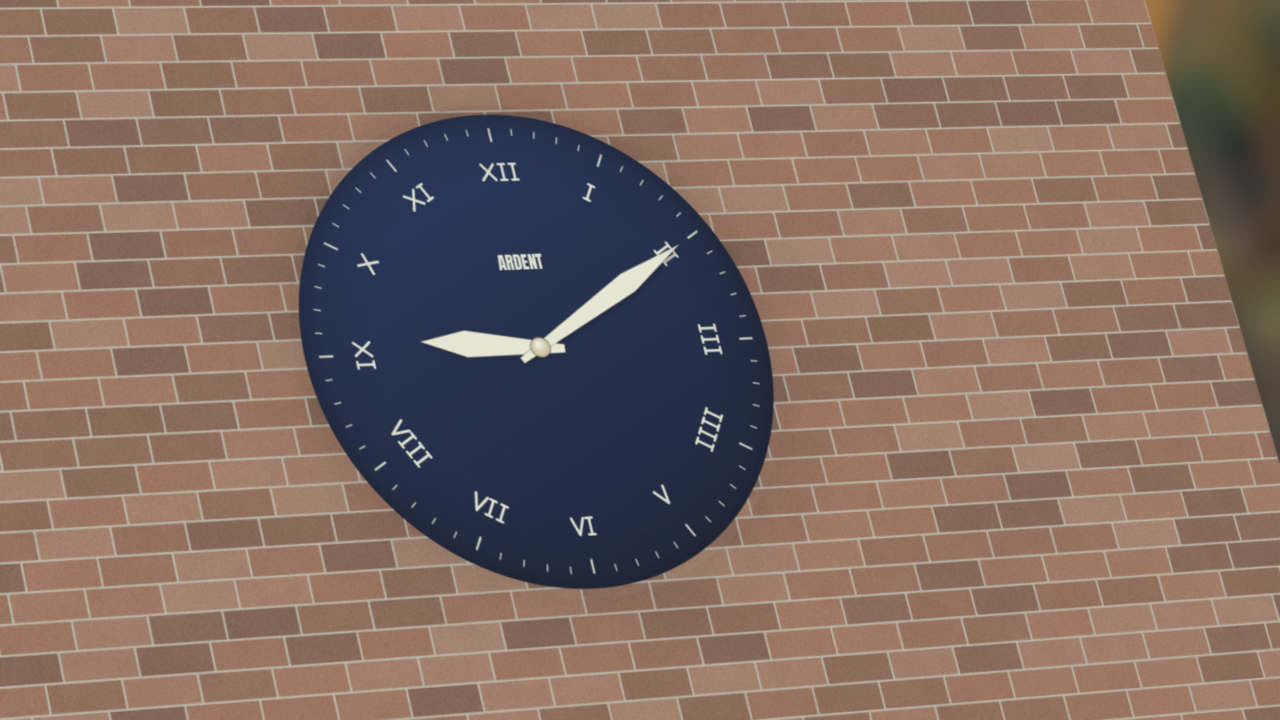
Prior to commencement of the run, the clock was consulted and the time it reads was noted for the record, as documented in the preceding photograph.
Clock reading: 9:10
